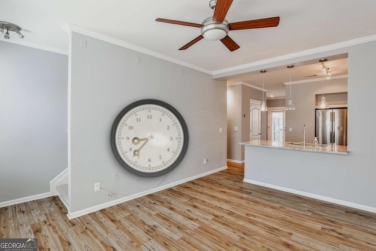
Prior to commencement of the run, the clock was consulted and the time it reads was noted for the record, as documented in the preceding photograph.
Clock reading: 8:37
